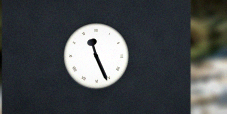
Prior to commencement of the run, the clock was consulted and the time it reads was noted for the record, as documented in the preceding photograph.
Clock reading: 11:26
